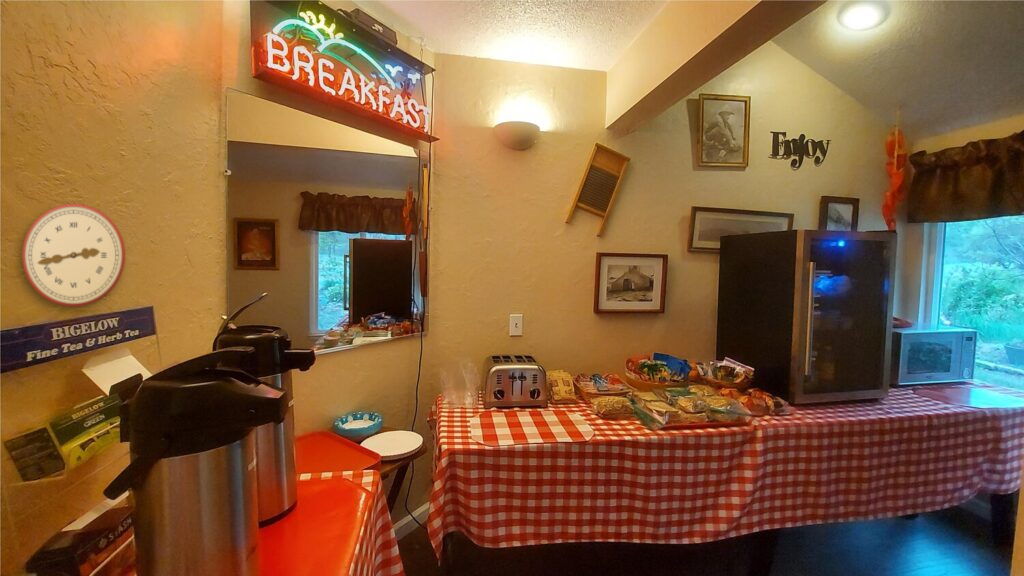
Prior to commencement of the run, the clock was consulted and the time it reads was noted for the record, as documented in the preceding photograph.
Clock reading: 2:43
